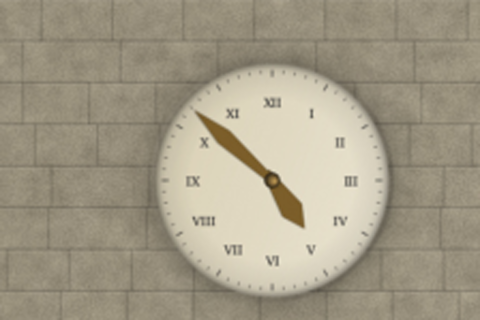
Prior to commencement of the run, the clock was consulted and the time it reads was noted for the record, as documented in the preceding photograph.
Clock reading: 4:52
